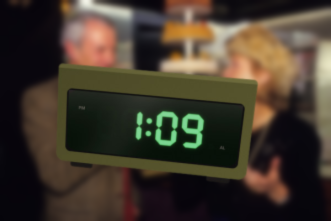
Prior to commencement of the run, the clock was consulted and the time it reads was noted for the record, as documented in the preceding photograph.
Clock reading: 1:09
